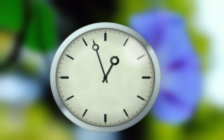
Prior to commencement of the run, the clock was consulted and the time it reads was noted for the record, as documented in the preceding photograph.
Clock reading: 12:57
